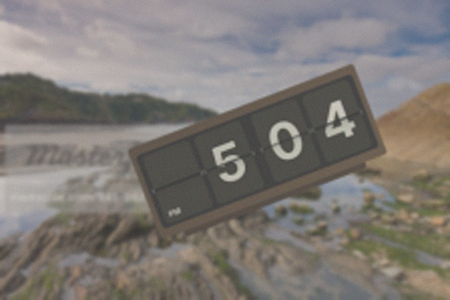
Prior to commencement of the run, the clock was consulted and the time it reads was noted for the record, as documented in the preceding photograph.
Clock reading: 5:04
